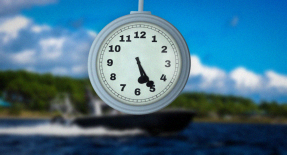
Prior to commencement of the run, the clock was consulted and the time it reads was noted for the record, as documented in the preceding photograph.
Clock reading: 5:25
